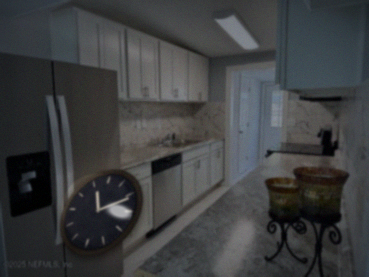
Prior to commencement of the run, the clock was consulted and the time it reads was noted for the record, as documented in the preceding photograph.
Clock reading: 11:11
